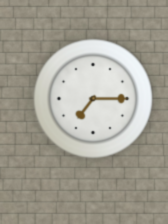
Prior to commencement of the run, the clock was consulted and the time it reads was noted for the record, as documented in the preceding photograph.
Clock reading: 7:15
